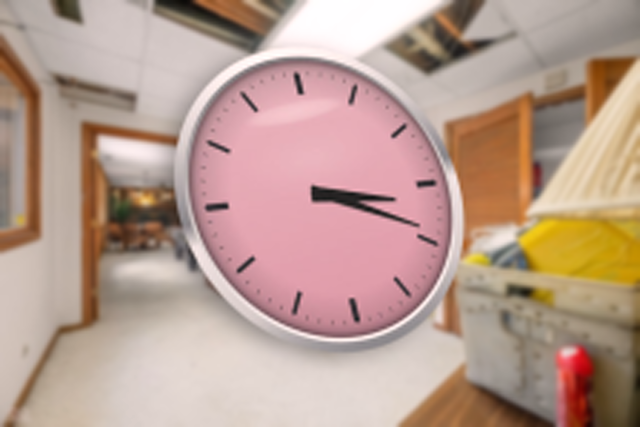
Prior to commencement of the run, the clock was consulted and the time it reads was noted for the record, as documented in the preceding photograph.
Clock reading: 3:19
